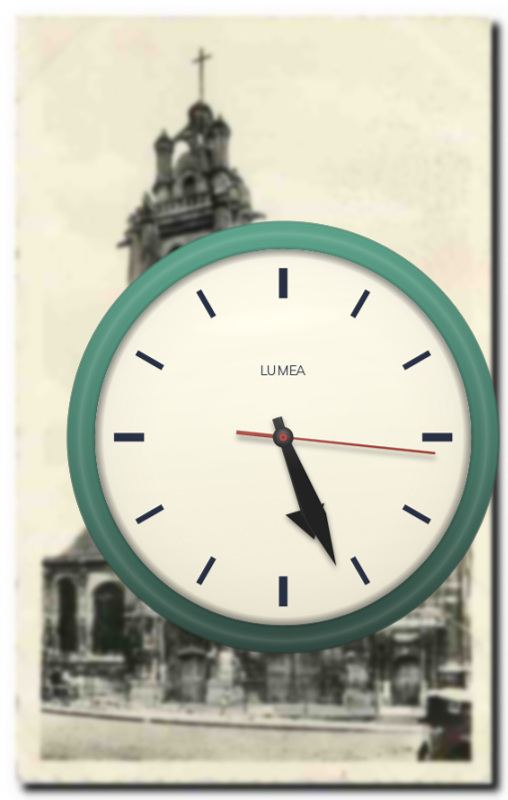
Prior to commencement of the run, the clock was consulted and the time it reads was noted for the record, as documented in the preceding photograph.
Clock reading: 5:26:16
